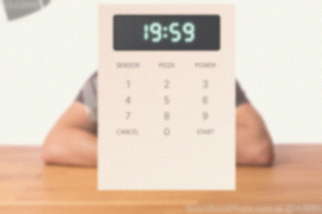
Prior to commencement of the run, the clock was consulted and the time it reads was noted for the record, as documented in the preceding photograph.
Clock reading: 19:59
